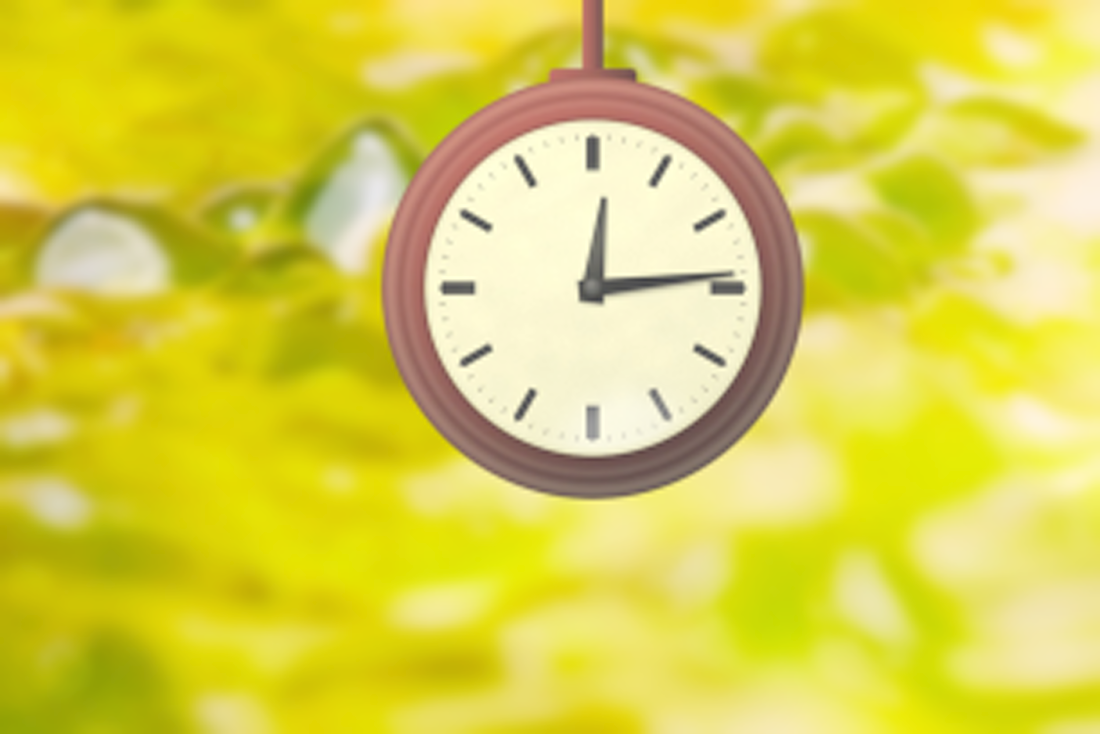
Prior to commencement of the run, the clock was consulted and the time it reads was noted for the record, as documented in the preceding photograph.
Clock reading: 12:14
